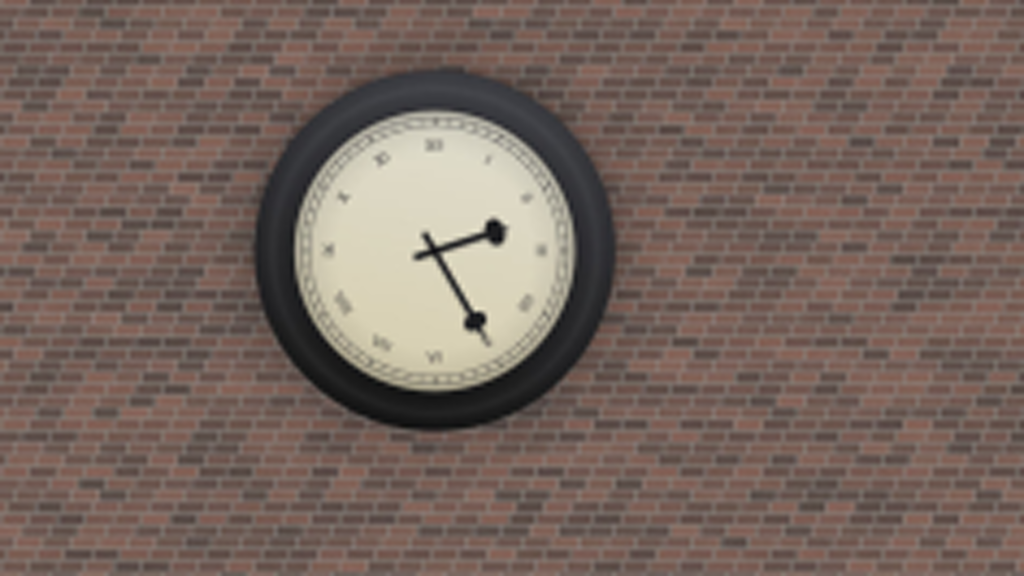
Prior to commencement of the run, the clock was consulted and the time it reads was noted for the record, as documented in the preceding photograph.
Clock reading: 2:25
